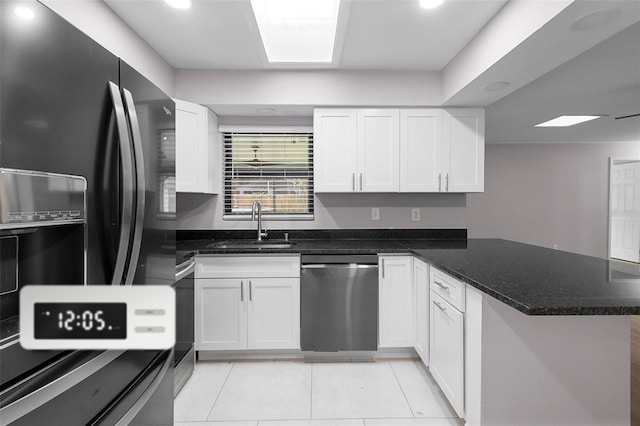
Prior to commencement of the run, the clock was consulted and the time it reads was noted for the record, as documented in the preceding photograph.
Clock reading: 12:05
